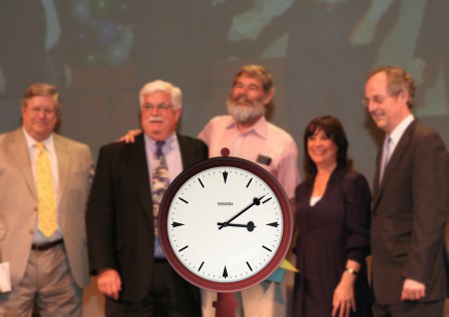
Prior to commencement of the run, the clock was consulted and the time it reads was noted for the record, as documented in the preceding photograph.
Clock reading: 3:09
